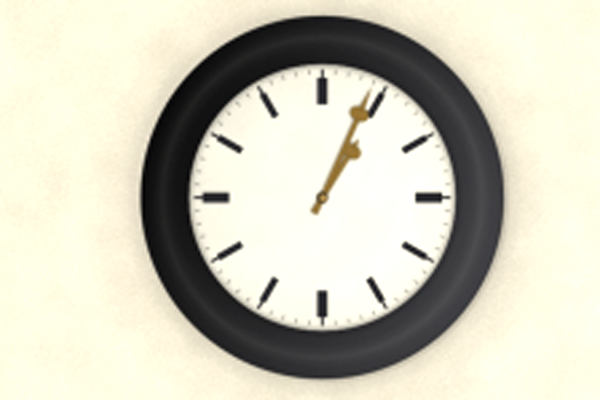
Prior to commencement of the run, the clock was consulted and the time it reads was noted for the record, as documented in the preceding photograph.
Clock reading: 1:04
